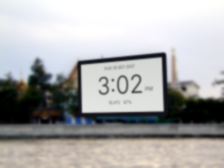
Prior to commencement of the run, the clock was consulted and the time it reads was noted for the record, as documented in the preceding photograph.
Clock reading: 3:02
